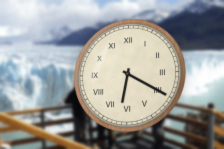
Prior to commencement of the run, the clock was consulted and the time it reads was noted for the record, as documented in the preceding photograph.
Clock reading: 6:20
